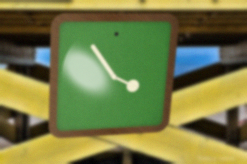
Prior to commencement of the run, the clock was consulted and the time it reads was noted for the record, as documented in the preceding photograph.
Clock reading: 3:54
